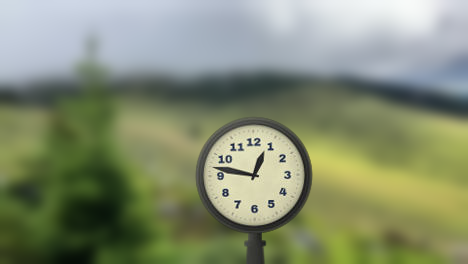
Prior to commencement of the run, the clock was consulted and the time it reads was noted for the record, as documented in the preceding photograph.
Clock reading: 12:47
